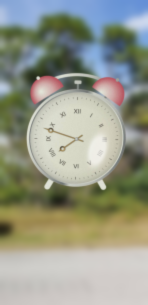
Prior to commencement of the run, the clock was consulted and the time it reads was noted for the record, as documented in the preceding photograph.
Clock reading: 7:48
